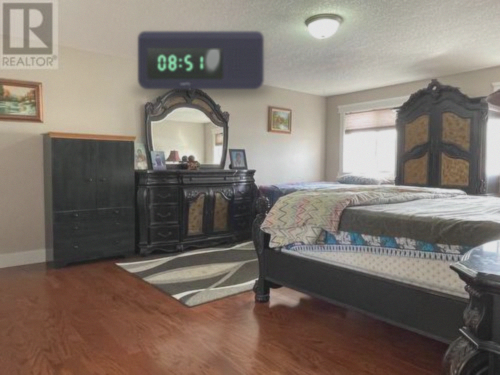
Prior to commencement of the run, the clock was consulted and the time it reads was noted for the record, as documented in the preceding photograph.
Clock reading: 8:51
